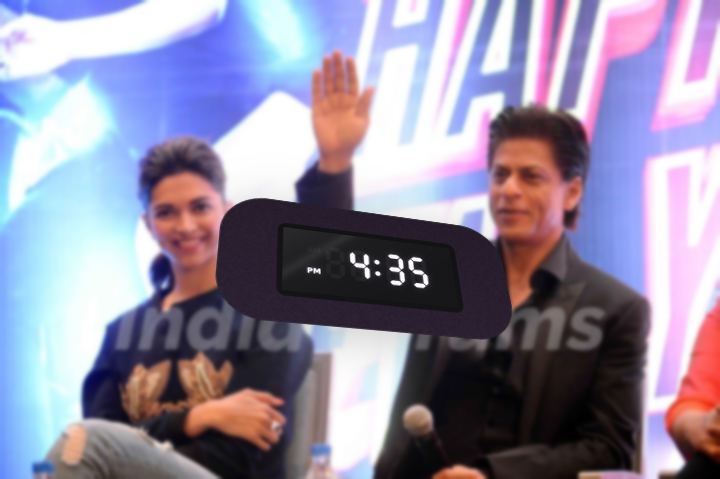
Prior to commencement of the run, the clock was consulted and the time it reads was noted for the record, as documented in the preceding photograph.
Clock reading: 4:35
